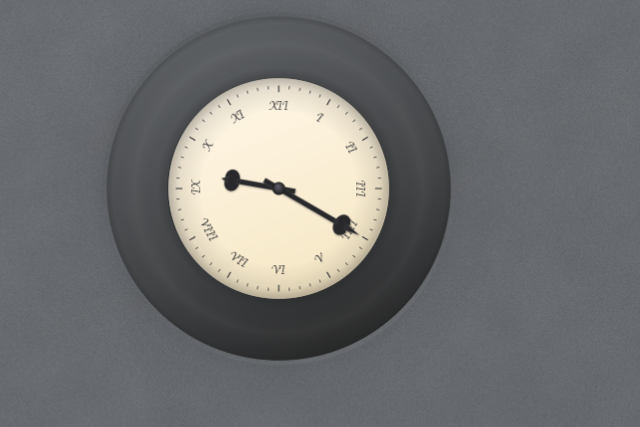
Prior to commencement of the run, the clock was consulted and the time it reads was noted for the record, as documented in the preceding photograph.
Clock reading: 9:20
